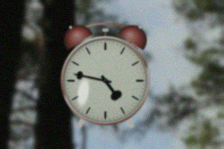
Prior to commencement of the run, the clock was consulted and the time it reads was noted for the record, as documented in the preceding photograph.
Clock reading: 4:47
